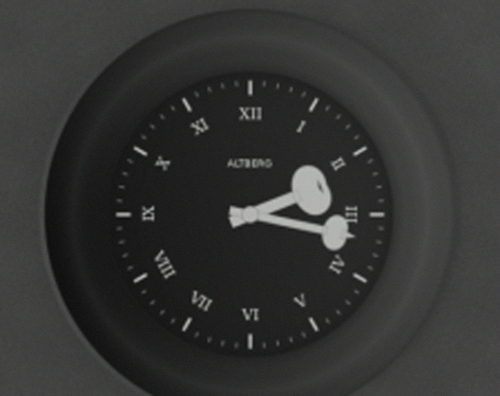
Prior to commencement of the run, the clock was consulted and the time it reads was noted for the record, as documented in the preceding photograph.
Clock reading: 2:17
